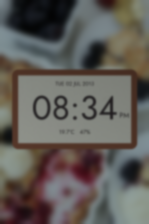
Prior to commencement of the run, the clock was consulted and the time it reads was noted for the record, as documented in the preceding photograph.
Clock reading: 8:34
